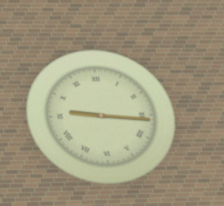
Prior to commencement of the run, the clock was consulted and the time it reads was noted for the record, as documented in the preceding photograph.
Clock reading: 9:16
